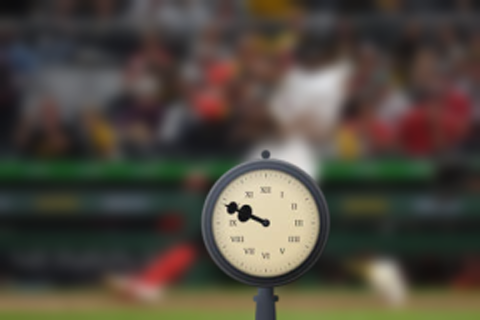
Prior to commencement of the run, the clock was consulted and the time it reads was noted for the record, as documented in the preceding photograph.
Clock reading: 9:49
